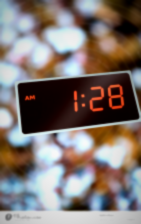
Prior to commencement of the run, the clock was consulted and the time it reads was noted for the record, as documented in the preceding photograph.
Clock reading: 1:28
